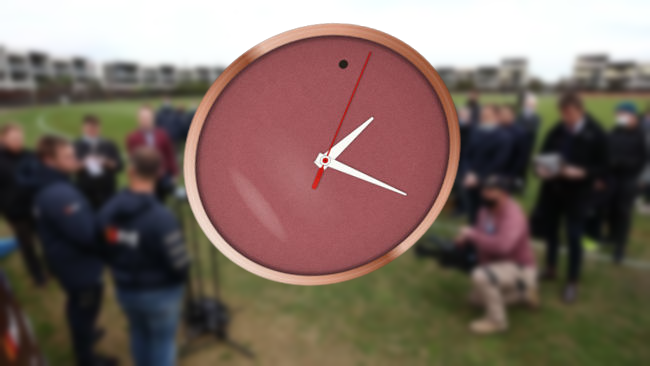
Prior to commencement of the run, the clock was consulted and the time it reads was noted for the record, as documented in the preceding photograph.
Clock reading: 1:18:02
